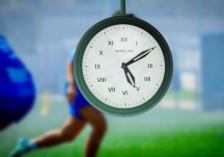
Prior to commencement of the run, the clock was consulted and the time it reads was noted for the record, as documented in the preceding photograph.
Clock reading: 5:10
